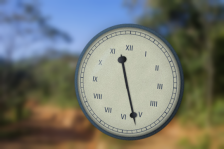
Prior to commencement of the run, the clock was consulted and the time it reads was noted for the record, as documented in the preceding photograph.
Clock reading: 11:27
